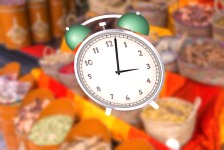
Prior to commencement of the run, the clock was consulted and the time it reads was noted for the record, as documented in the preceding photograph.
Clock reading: 3:02
